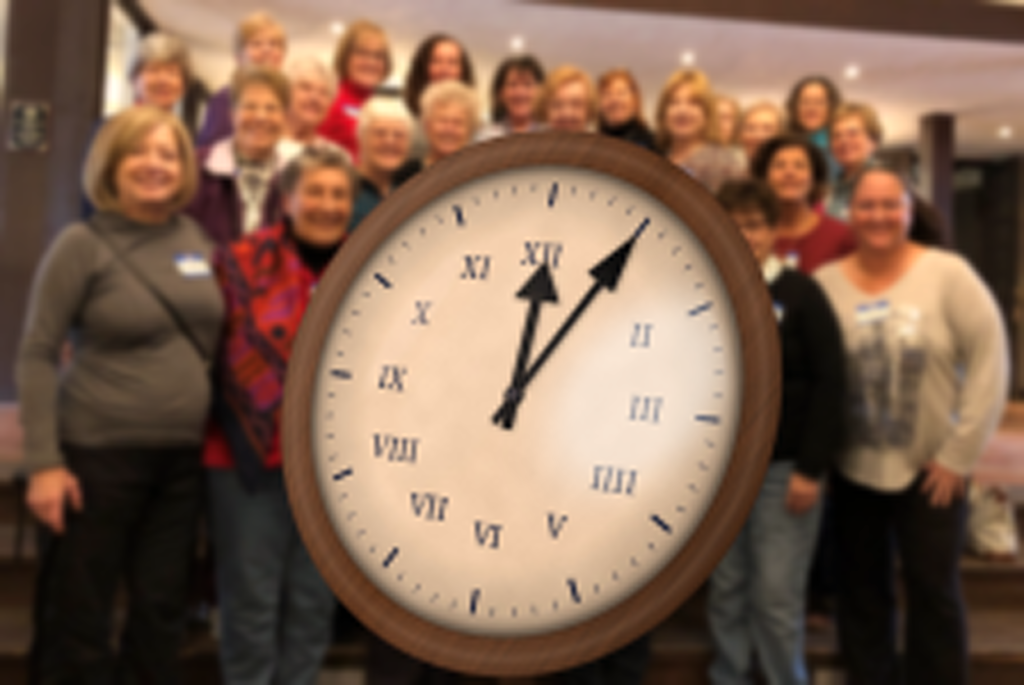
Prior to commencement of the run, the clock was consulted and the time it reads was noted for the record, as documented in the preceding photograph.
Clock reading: 12:05
